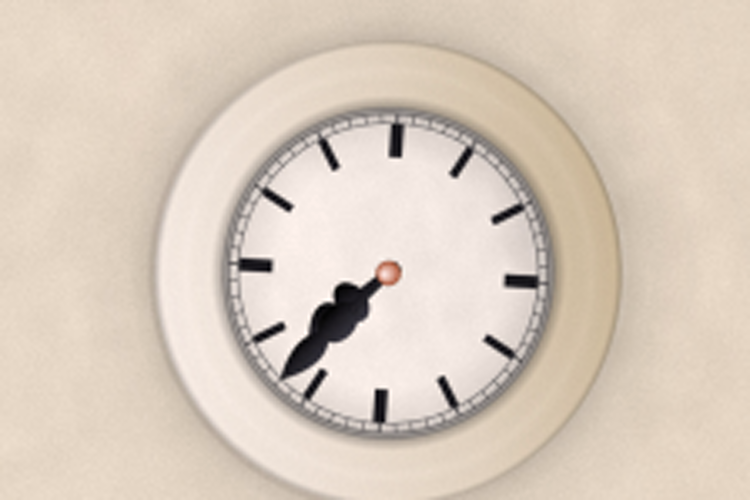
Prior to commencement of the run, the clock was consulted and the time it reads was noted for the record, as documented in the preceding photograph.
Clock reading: 7:37
